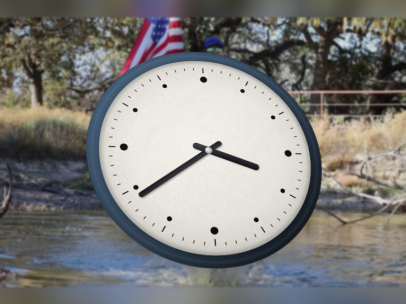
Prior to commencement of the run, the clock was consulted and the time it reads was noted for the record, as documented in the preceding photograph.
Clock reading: 3:39
